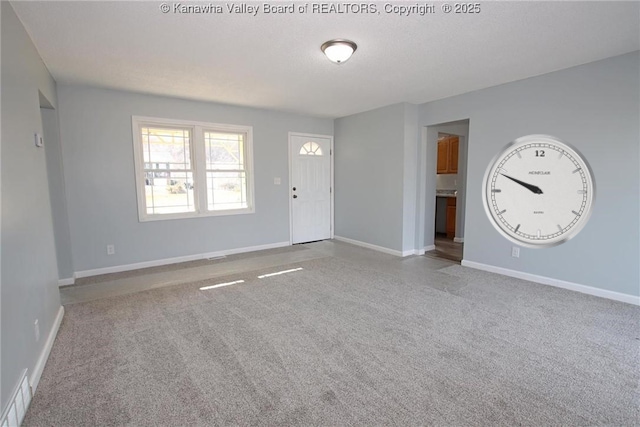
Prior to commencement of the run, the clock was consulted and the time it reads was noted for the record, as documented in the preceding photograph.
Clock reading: 9:49
